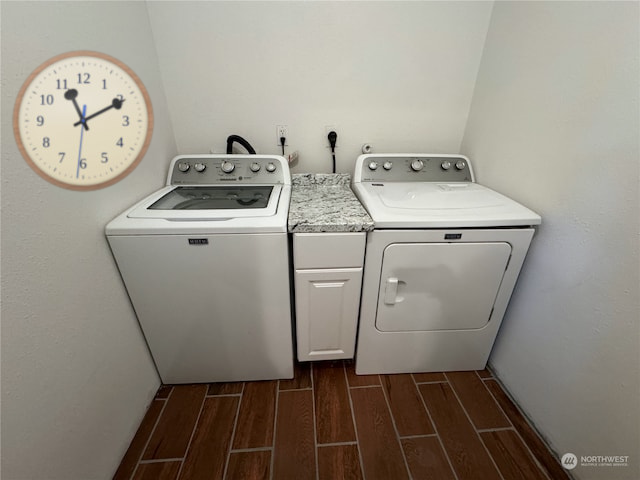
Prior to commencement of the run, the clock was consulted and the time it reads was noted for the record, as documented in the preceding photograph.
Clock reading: 11:10:31
